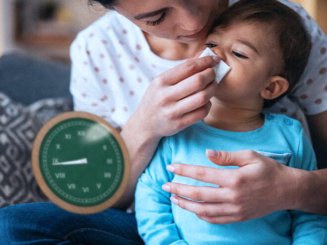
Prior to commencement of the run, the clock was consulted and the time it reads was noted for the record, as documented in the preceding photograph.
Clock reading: 8:44
